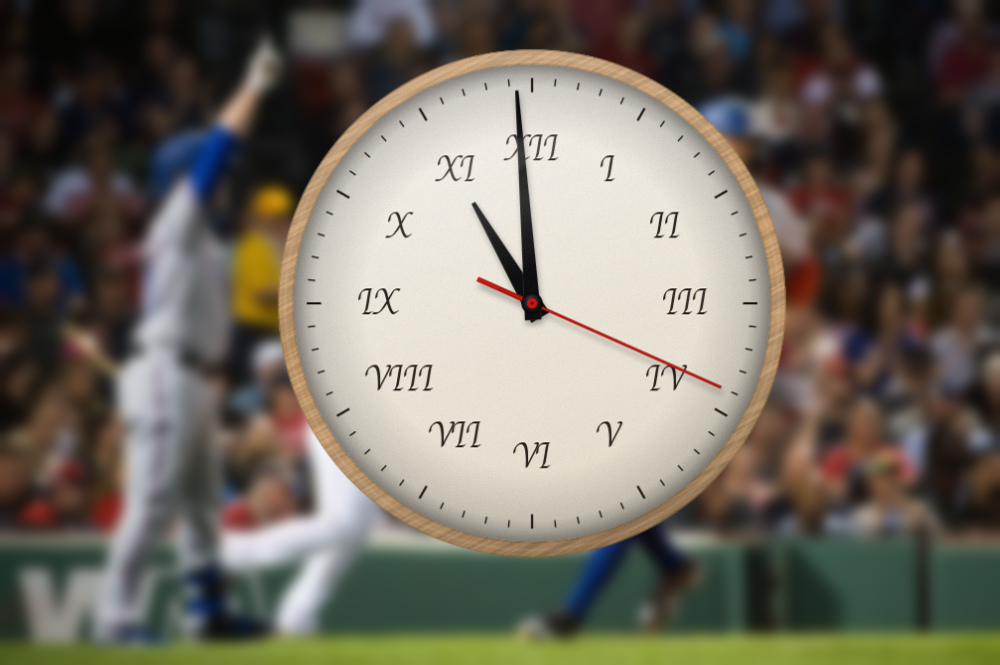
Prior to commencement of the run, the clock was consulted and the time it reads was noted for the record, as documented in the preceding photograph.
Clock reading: 10:59:19
